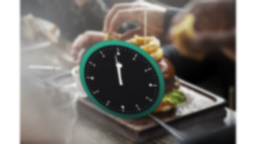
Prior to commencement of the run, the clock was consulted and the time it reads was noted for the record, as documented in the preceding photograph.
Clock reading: 11:59
